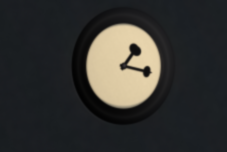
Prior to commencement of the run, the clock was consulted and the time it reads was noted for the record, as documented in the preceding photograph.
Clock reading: 1:17
